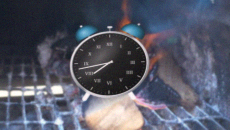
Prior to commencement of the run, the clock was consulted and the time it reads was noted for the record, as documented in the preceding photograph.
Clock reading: 7:43
